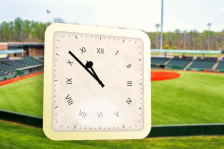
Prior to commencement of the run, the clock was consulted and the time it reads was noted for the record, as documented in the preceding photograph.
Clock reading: 10:52
